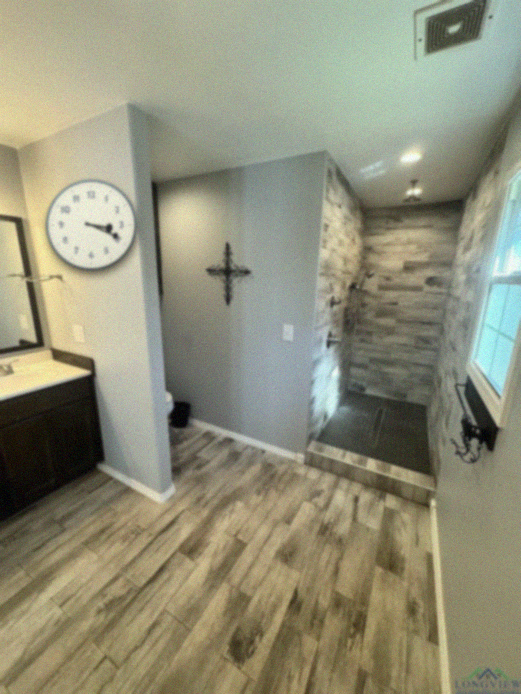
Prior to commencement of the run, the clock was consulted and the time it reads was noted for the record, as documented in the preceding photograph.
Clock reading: 3:19
